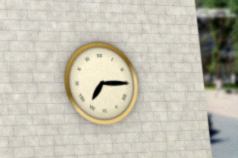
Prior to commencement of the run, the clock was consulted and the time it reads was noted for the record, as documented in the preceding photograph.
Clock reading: 7:15
